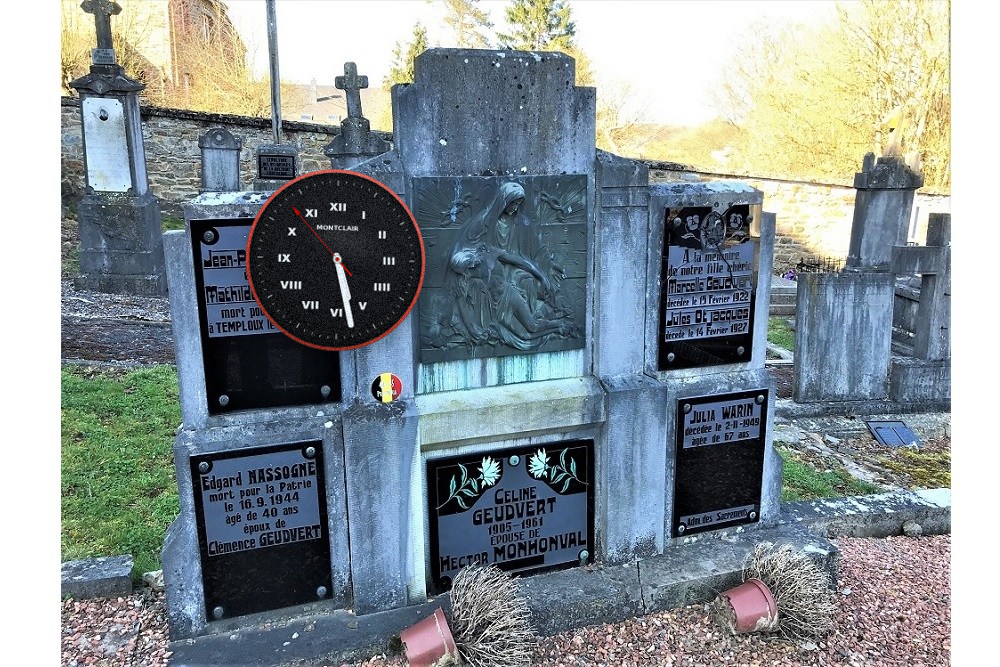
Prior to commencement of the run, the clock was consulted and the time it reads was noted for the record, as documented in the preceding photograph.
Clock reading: 5:27:53
